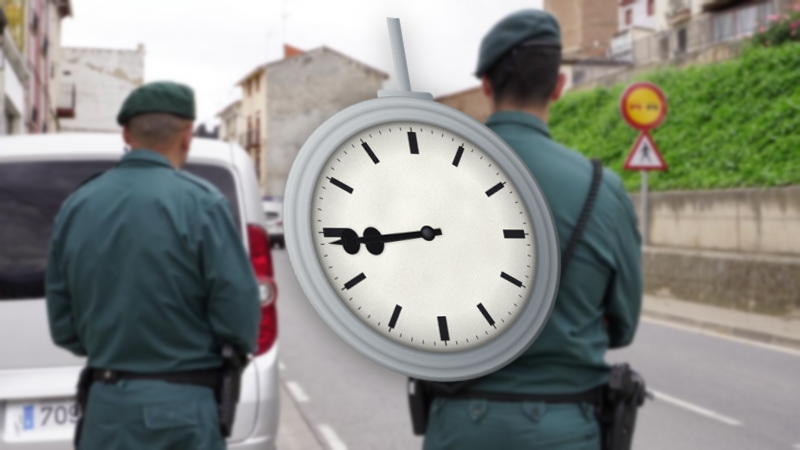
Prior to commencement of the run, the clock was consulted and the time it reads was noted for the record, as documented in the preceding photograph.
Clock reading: 8:44
